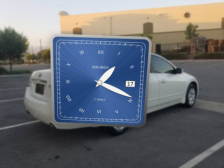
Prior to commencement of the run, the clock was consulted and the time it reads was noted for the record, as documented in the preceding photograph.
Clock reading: 1:19
